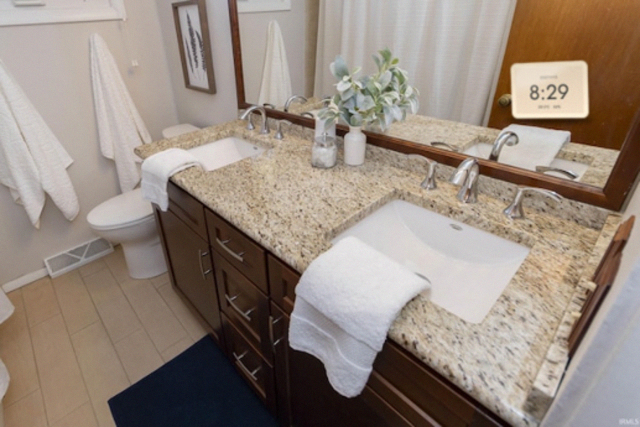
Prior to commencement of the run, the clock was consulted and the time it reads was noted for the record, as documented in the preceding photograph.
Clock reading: 8:29
